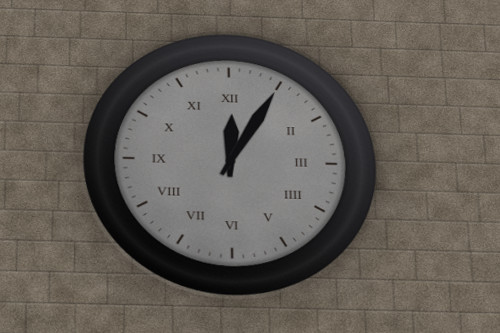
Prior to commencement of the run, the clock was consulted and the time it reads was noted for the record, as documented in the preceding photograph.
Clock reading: 12:05
